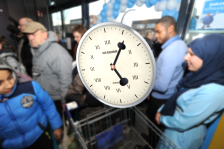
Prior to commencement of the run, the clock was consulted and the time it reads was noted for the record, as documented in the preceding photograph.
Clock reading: 5:06
